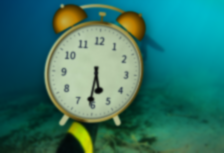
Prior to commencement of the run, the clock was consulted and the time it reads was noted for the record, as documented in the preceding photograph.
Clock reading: 5:31
